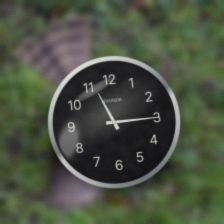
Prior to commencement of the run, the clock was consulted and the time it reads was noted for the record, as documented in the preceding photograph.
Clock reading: 11:15
